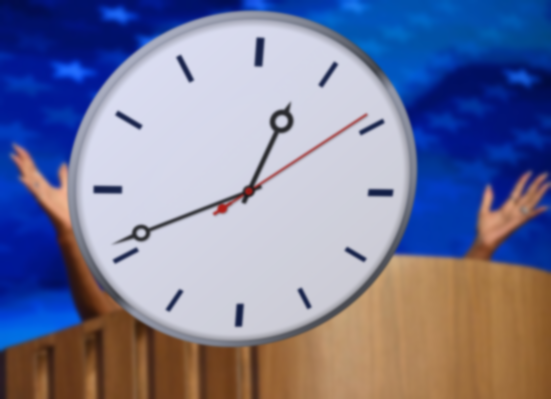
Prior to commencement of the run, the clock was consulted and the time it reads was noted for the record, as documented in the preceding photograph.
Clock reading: 12:41:09
